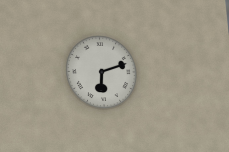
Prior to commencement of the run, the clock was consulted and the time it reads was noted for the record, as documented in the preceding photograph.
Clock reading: 6:12
